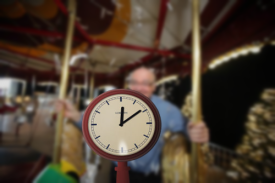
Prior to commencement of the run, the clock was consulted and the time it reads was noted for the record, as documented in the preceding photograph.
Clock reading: 12:09
